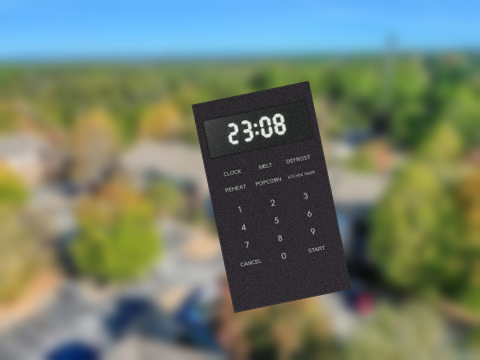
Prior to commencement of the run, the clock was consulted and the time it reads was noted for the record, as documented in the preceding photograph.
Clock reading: 23:08
